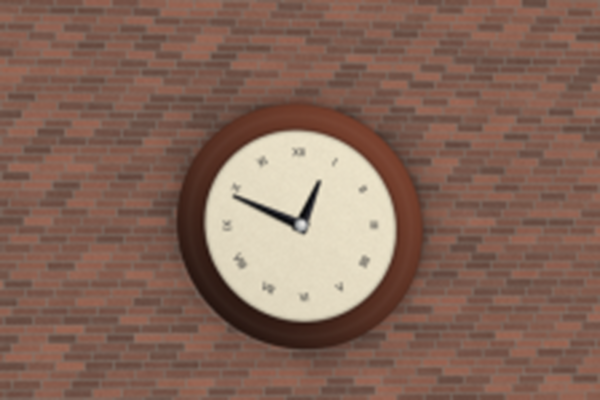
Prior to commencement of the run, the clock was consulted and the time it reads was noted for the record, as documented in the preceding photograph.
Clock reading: 12:49
